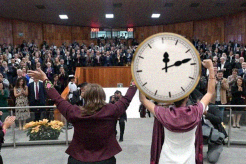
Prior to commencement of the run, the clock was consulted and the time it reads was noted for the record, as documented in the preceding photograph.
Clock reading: 12:13
